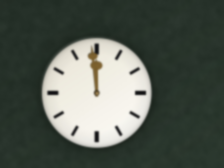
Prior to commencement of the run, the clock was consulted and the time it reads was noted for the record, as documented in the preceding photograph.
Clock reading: 11:59
